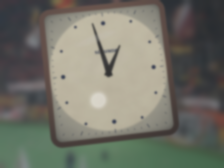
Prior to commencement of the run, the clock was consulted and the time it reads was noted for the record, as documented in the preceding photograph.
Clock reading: 12:58
